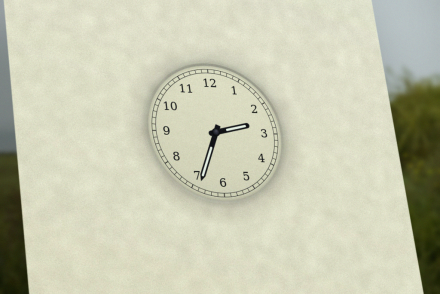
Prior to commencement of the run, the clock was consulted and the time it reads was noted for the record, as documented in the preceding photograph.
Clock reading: 2:34
